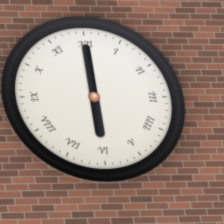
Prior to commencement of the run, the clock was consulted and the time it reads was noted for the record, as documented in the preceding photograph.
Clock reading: 6:00
